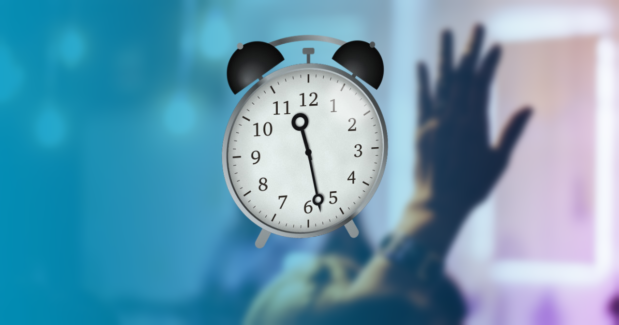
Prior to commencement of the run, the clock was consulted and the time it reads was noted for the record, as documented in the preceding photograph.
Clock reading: 11:28
